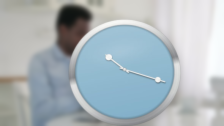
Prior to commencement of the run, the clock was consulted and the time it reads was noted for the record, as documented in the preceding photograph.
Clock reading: 10:18
